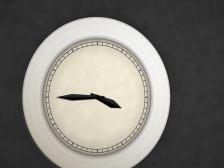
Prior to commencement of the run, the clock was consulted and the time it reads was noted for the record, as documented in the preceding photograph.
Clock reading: 3:45
